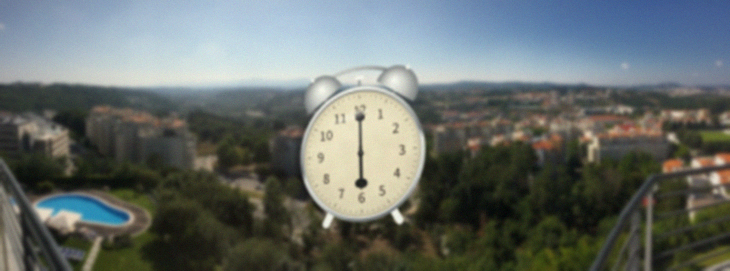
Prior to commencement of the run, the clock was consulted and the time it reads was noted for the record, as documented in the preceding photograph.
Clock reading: 6:00
